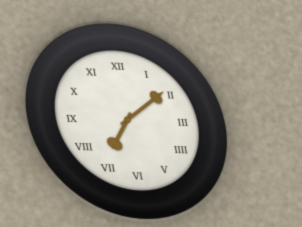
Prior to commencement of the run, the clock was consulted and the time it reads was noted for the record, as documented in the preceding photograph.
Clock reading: 7:09
